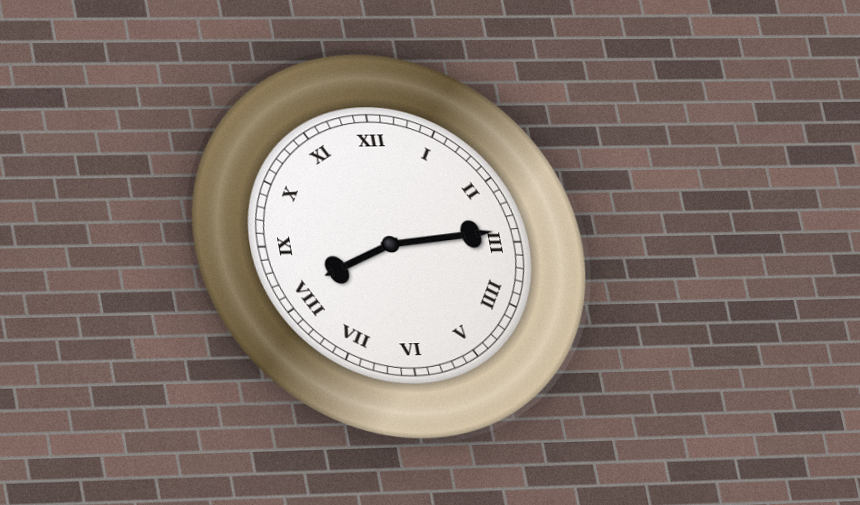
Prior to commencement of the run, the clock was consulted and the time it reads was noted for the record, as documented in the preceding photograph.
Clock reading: 8:14
